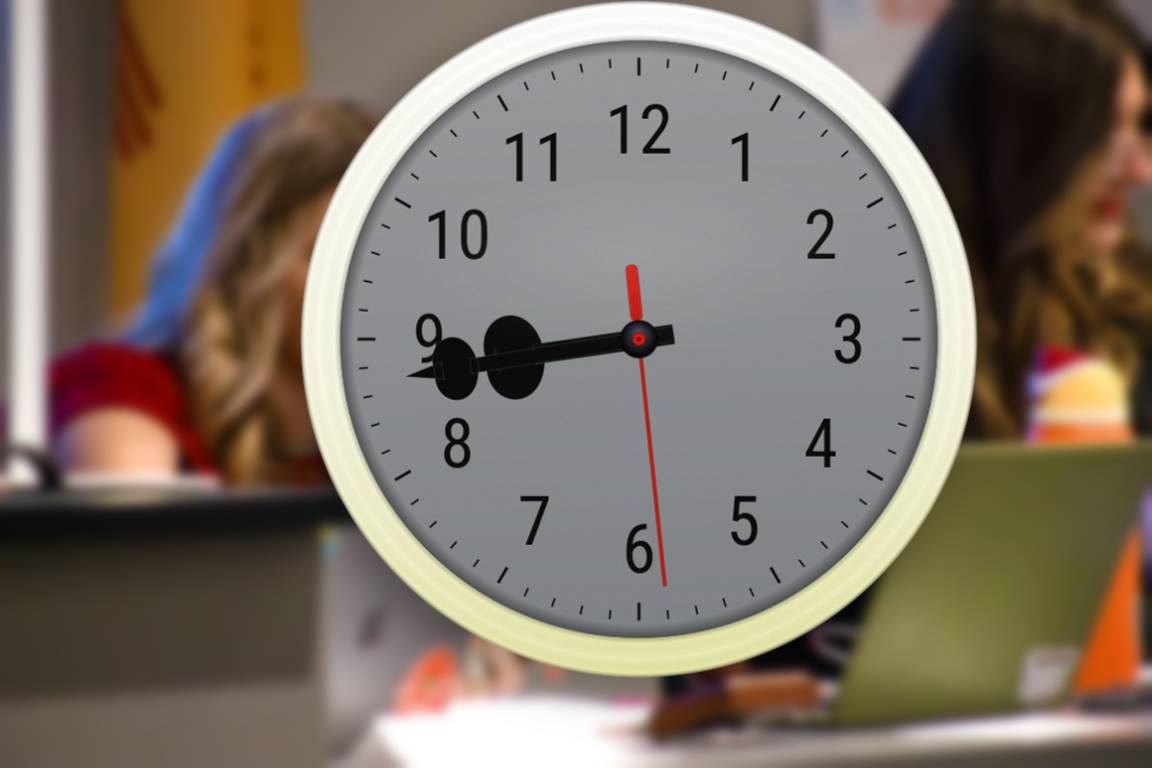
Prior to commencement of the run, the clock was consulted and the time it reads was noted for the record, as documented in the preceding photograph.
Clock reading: 8:43:29
